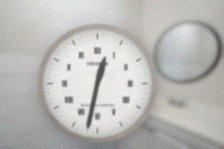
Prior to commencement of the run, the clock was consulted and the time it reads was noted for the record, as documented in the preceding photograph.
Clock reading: 12:32
